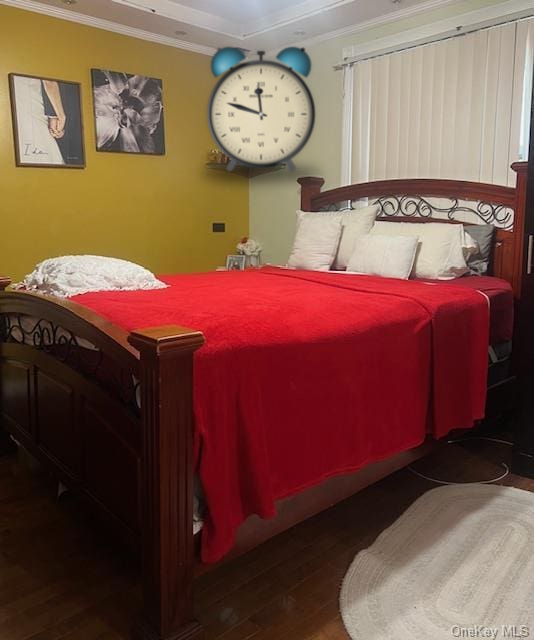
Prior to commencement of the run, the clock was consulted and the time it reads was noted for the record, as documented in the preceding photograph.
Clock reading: 11:48
